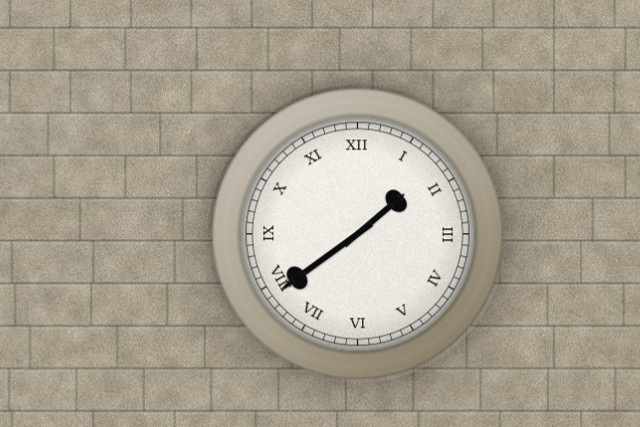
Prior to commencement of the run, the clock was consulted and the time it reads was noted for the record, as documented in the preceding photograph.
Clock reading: 1:39
